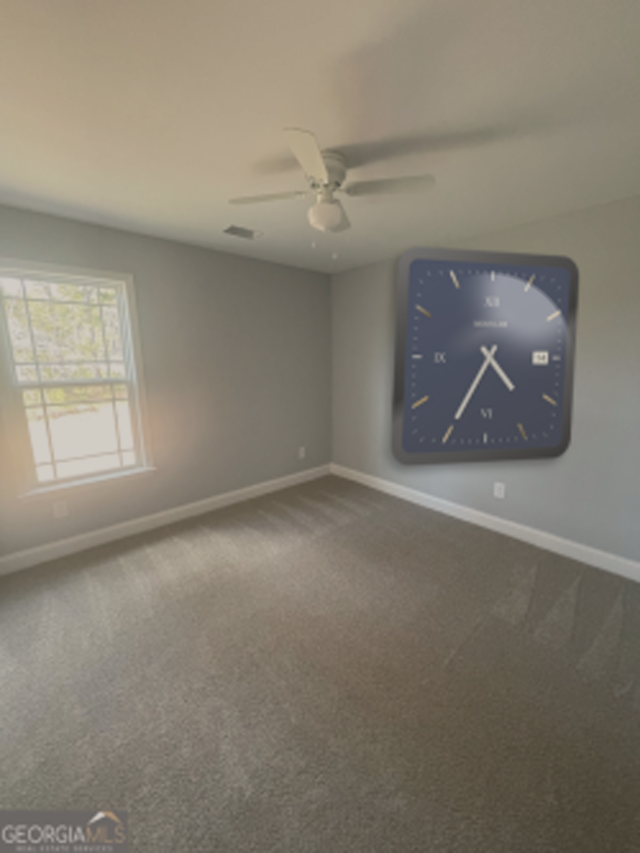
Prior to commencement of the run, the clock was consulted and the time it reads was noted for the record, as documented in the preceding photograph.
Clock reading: 4:35
